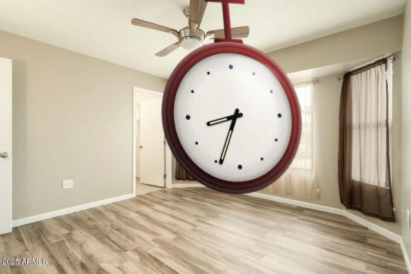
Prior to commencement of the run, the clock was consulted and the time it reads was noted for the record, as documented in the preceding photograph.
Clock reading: 8:34
